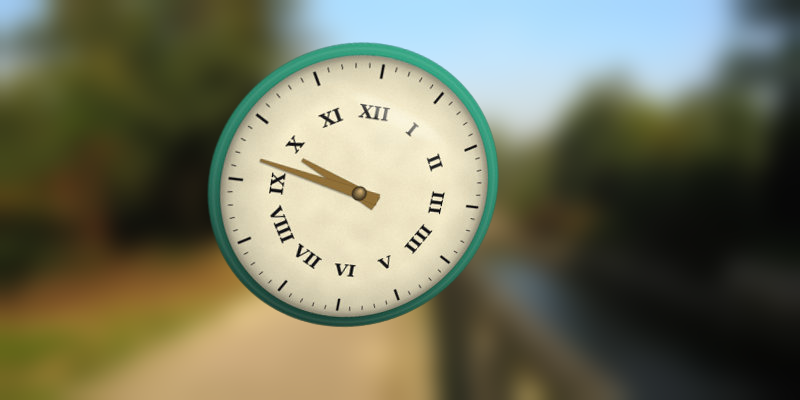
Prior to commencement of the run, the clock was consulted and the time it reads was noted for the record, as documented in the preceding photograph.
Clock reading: 9:47
